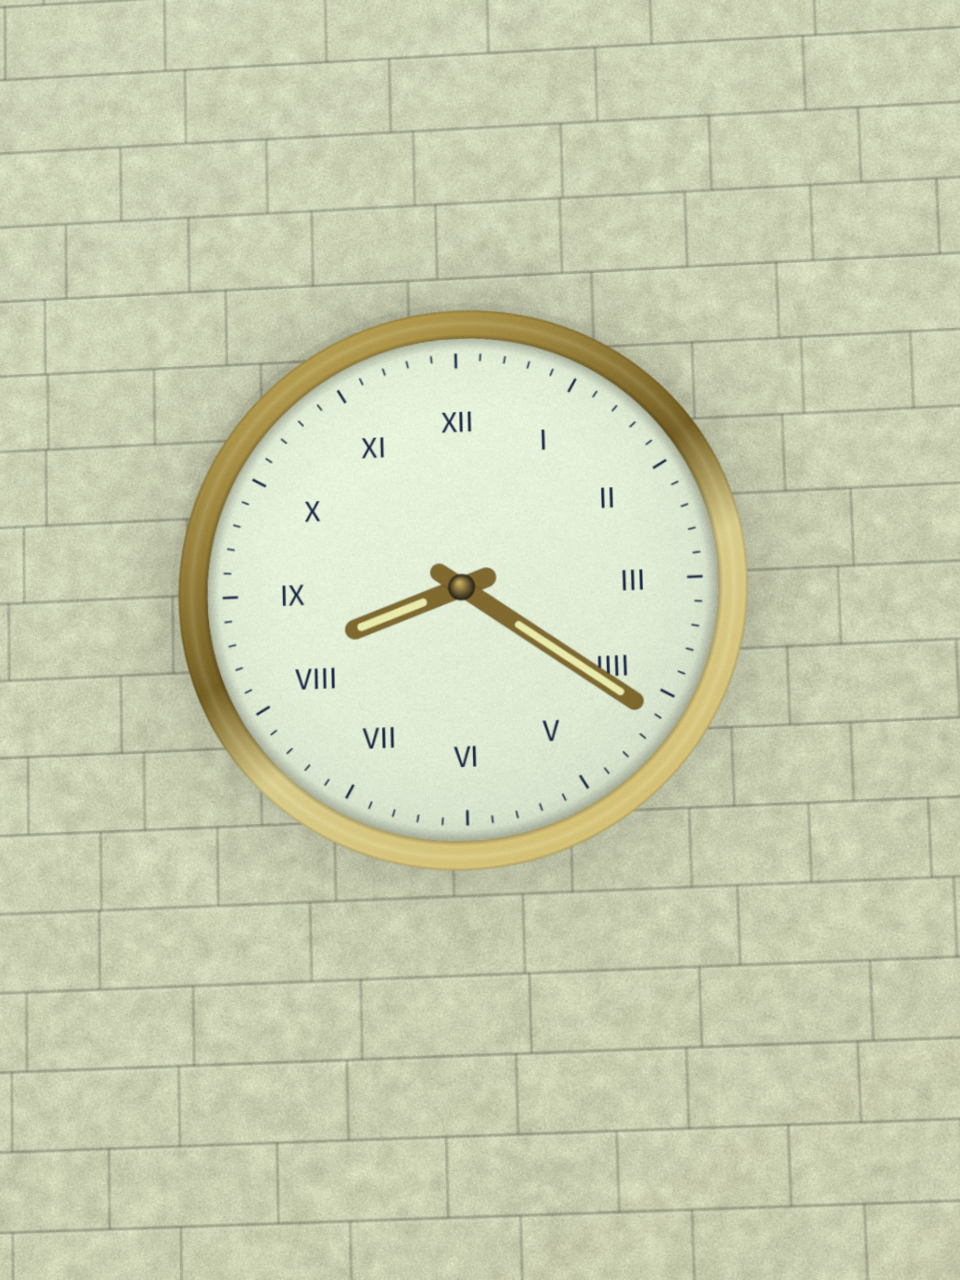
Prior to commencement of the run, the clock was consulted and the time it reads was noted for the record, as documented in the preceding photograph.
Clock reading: 8:21
